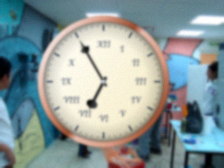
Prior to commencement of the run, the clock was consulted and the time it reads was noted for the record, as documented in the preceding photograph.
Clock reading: 6:55
